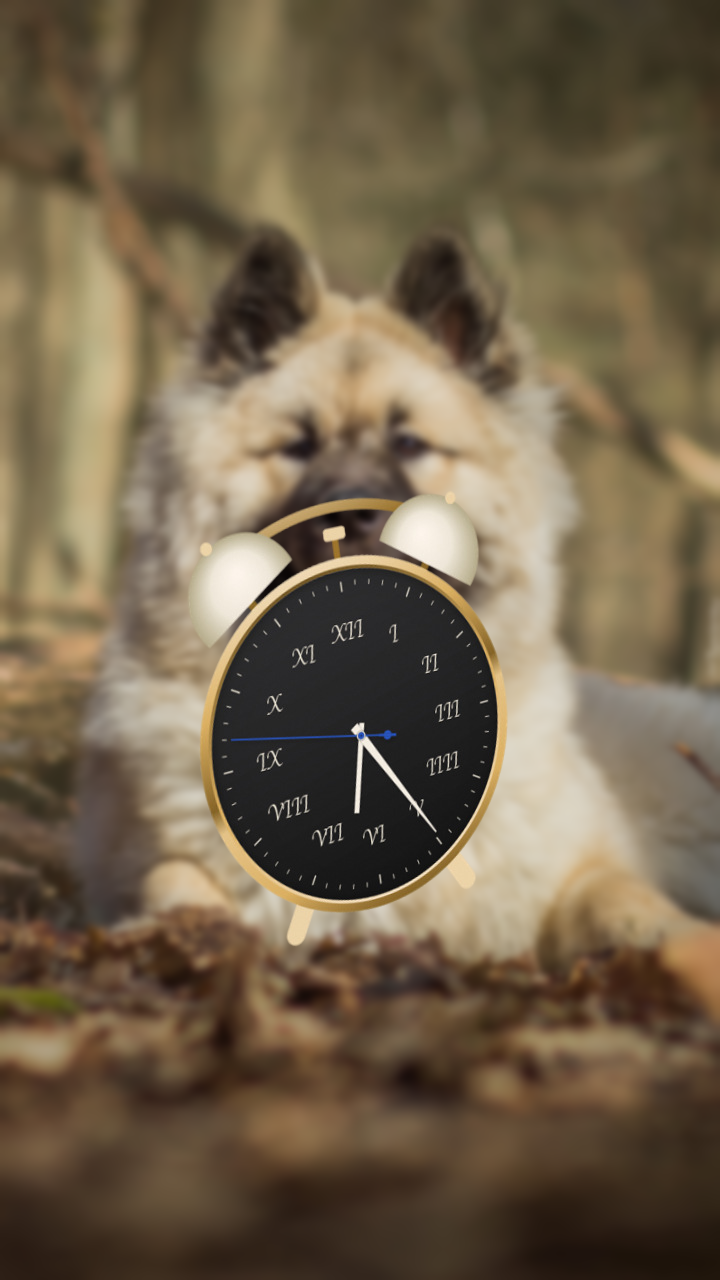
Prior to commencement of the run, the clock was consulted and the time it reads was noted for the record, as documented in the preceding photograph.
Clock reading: 6:24:47
